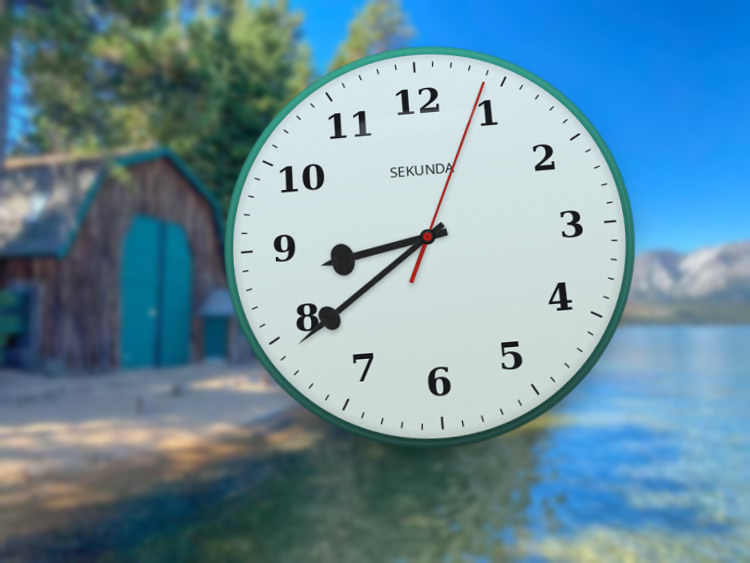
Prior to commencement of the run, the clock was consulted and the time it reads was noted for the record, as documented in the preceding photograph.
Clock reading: 8:39:04
